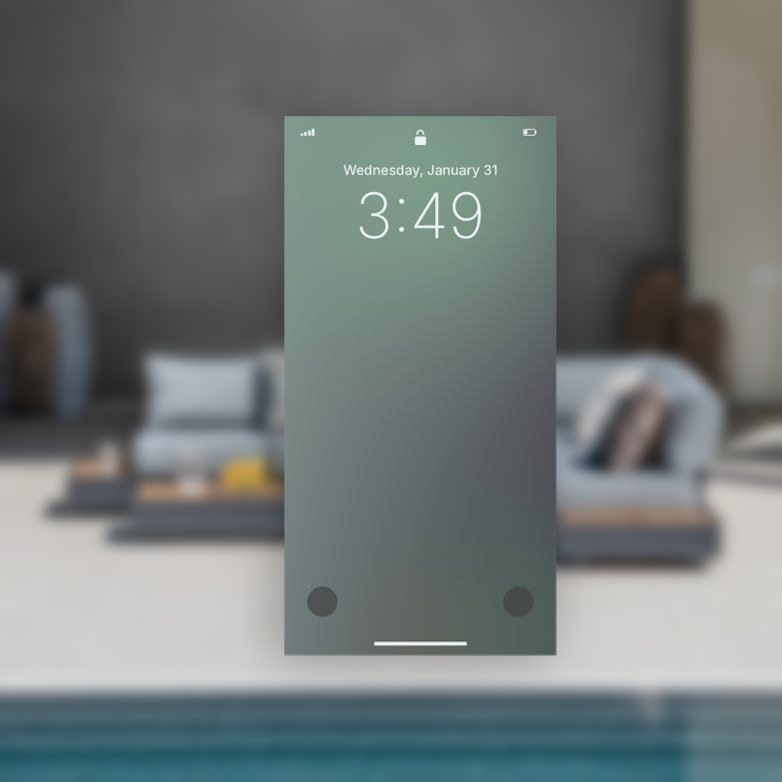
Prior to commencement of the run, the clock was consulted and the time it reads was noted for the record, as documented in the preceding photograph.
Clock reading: 3:49
